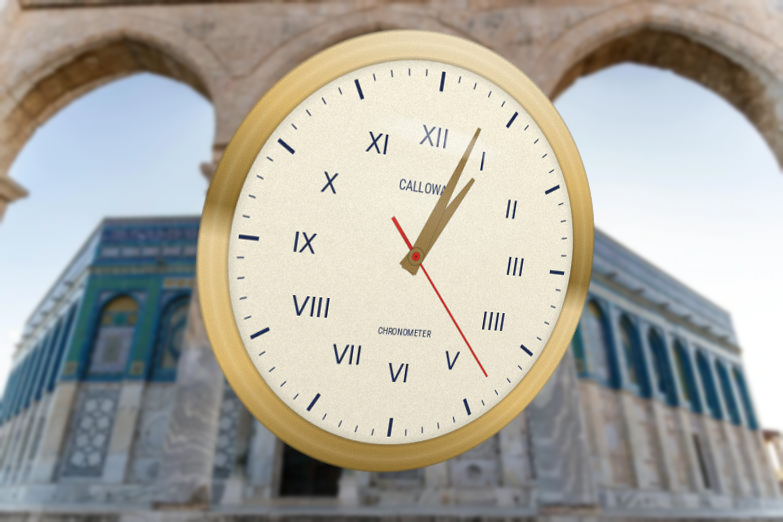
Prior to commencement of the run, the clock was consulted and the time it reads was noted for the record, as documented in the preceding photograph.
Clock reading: 1:03:23
